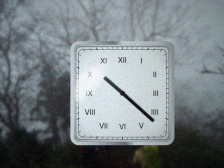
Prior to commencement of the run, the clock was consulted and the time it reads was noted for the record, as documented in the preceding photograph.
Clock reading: 10:22
